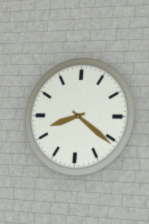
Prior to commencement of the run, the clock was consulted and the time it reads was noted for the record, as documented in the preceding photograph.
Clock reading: 8:21
